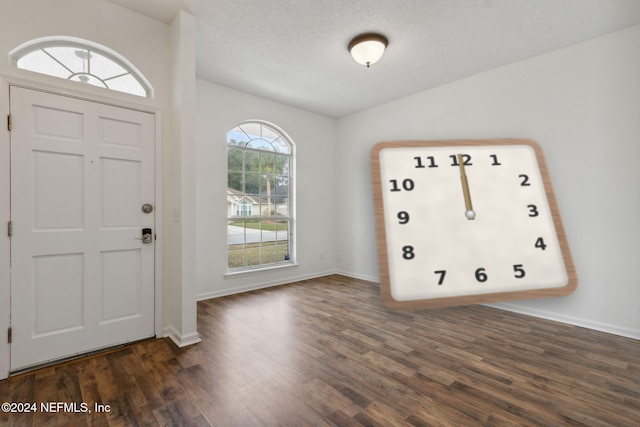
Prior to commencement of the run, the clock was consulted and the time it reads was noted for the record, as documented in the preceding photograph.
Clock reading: 12:00
